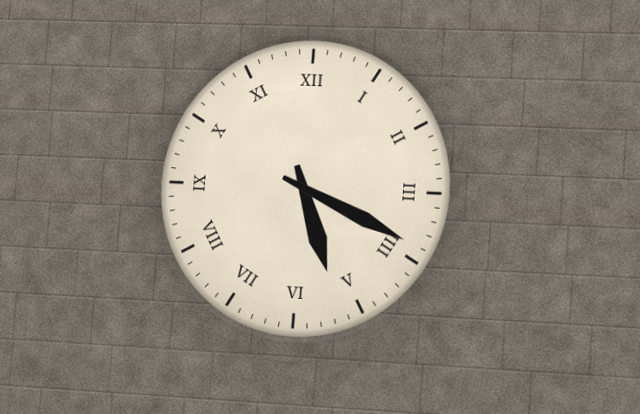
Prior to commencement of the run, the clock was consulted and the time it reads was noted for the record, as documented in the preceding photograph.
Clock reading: 5:19
